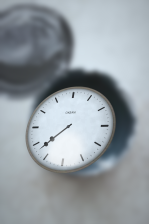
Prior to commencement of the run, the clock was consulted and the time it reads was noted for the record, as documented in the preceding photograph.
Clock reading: 7:38
